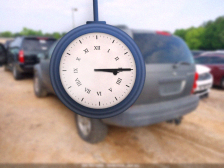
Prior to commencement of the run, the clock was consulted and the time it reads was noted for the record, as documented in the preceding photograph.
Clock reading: 3:15
